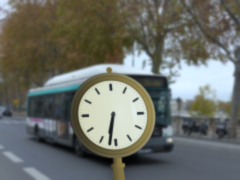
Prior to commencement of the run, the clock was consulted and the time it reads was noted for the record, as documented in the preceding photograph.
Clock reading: 6:32
